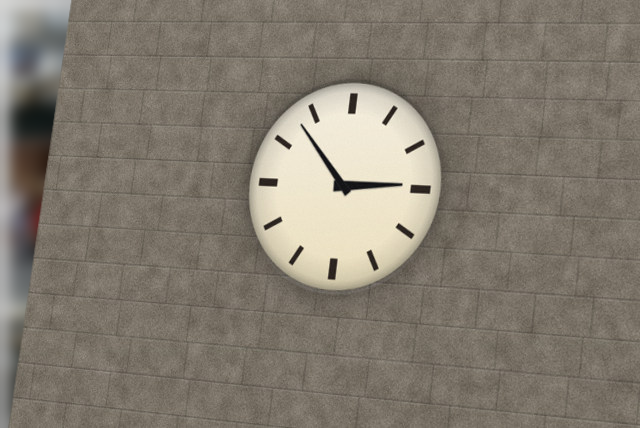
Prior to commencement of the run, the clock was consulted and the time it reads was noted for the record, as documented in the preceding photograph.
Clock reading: 2:53
